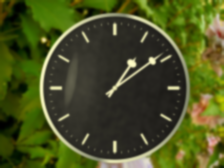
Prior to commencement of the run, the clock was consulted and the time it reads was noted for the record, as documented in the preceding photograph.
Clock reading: 1:09
